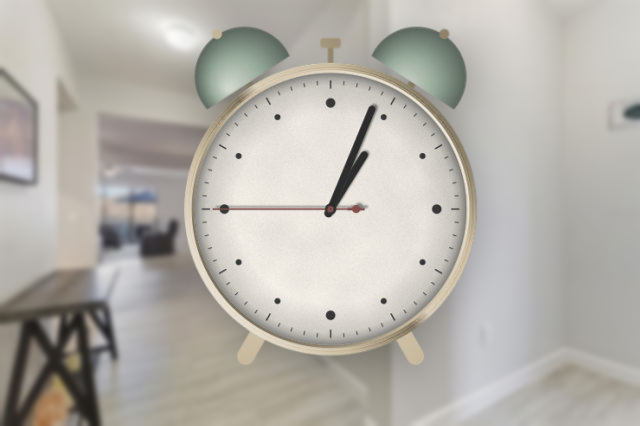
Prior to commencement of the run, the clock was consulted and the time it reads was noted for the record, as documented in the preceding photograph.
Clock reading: 1:03:45
